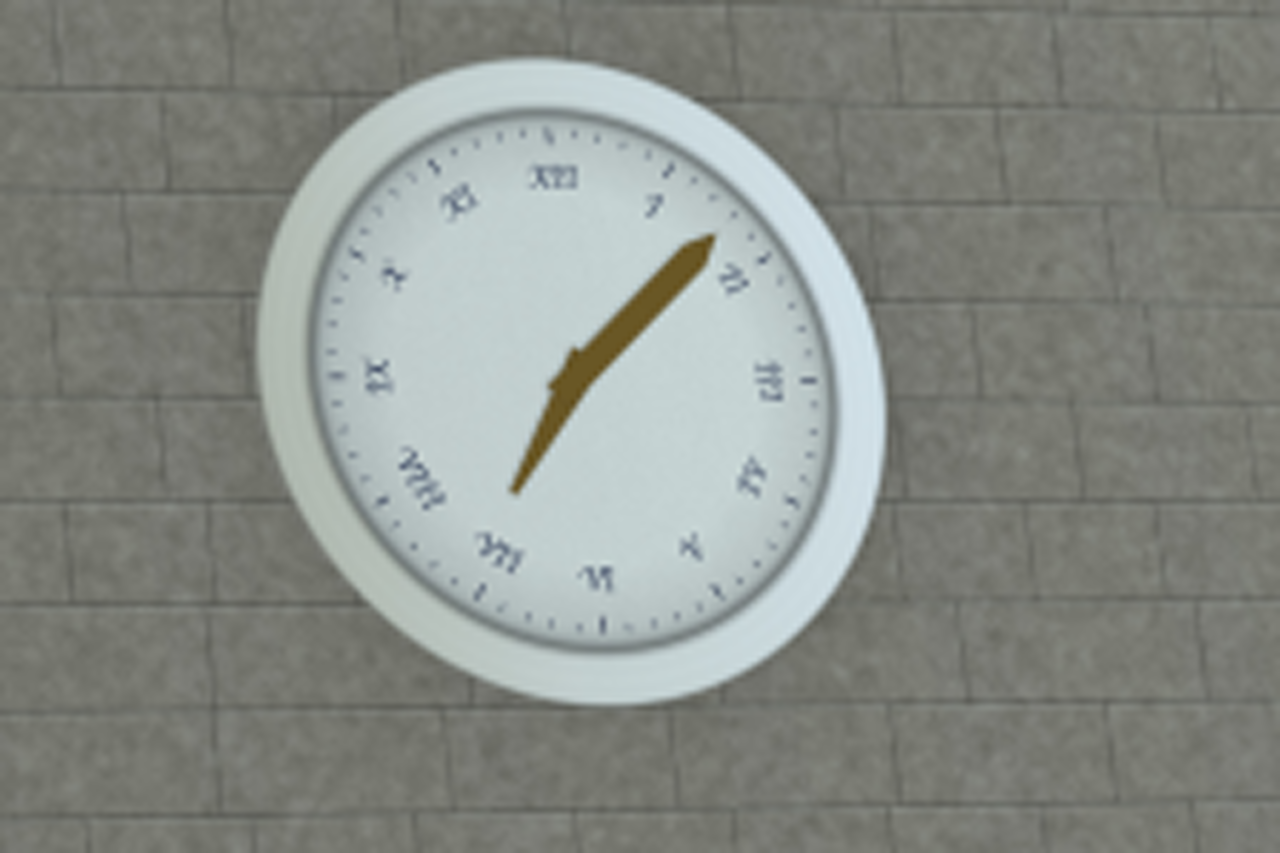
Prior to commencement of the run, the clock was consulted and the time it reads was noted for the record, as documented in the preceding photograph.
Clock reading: 7:08
